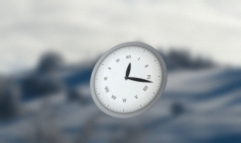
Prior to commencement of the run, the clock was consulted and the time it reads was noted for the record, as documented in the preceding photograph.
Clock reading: 12:17
